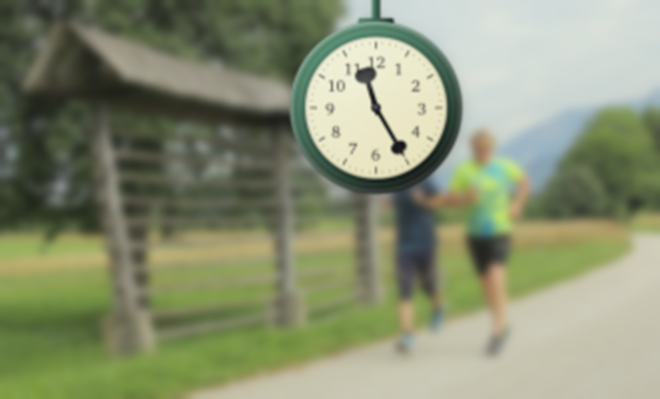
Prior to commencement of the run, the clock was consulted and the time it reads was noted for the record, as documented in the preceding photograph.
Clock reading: 11:25
